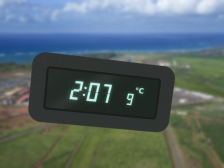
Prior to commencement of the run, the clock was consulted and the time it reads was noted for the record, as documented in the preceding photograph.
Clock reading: 2:07
